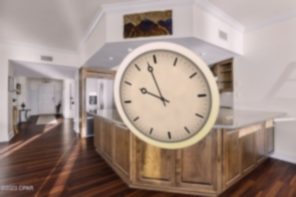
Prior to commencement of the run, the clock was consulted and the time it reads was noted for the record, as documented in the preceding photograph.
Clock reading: 9:58
